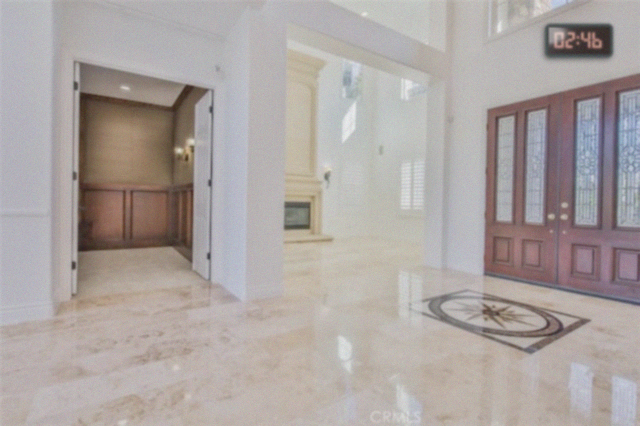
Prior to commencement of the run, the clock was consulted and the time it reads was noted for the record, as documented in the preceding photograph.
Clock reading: 2:46
